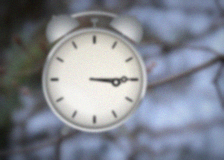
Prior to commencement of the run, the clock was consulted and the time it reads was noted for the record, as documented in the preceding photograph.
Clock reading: 3:15
